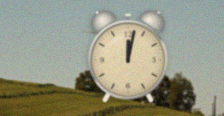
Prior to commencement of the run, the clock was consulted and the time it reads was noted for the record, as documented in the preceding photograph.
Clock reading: 12:02
